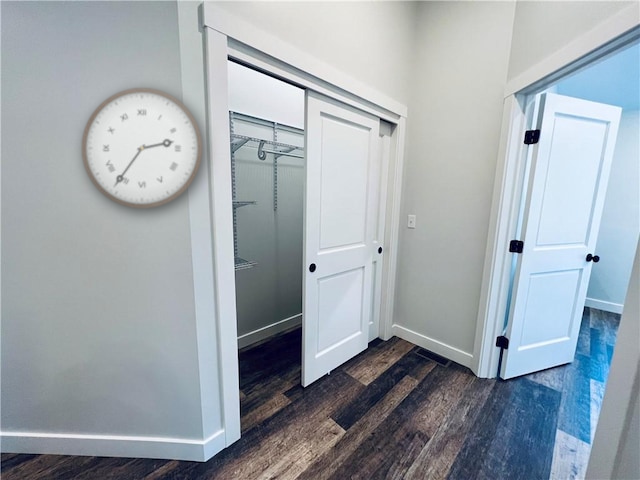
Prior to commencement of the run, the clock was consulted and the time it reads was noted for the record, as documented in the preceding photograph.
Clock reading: 2:36
